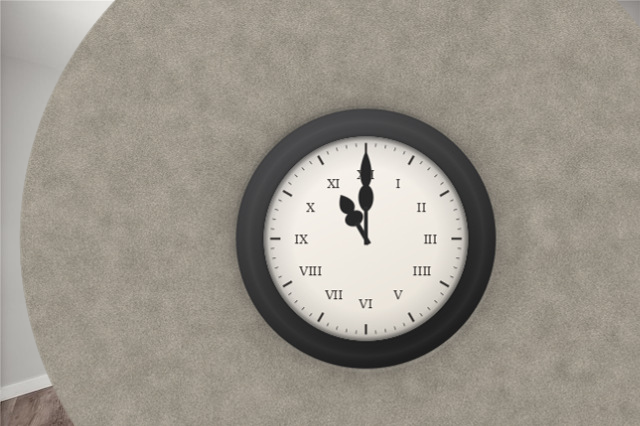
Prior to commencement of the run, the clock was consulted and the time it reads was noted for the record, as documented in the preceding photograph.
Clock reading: 11:00
